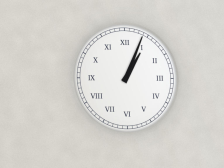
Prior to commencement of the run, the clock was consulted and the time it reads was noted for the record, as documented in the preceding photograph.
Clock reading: 1:04
